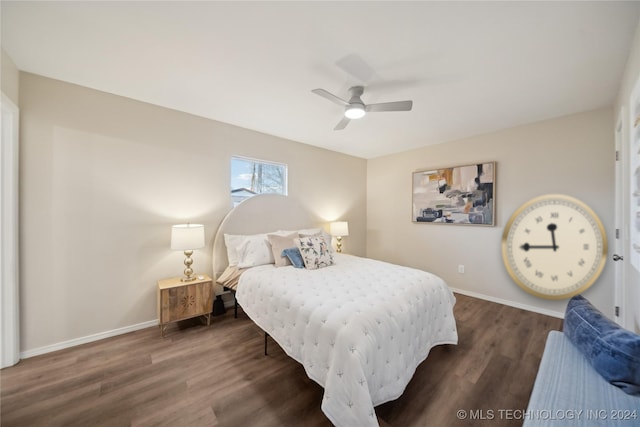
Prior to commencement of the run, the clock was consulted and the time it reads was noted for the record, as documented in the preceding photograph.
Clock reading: 11:45
